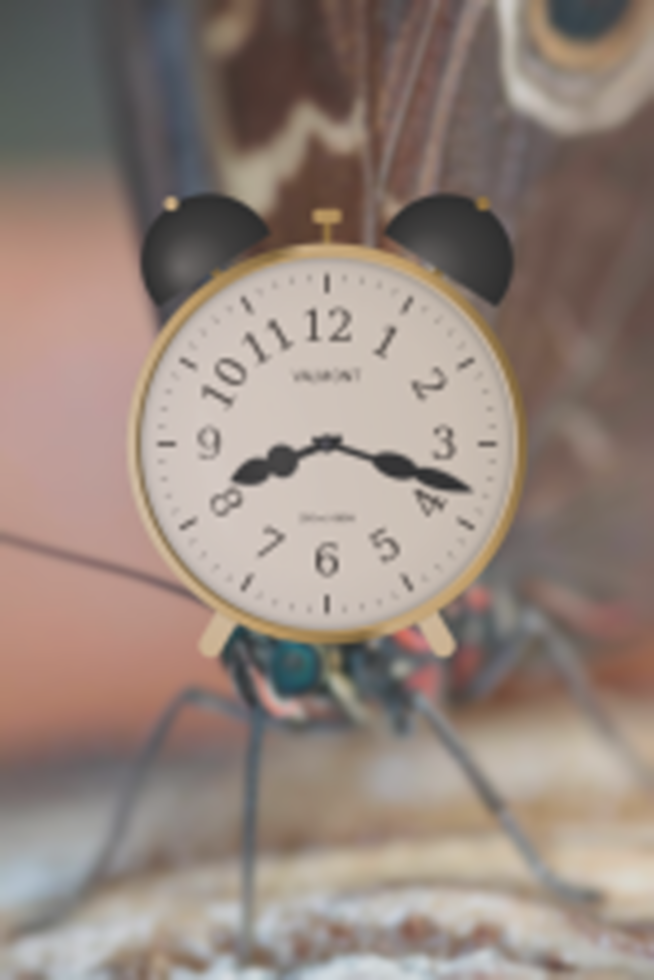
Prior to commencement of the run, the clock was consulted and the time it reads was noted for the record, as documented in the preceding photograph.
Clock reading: 8:18
